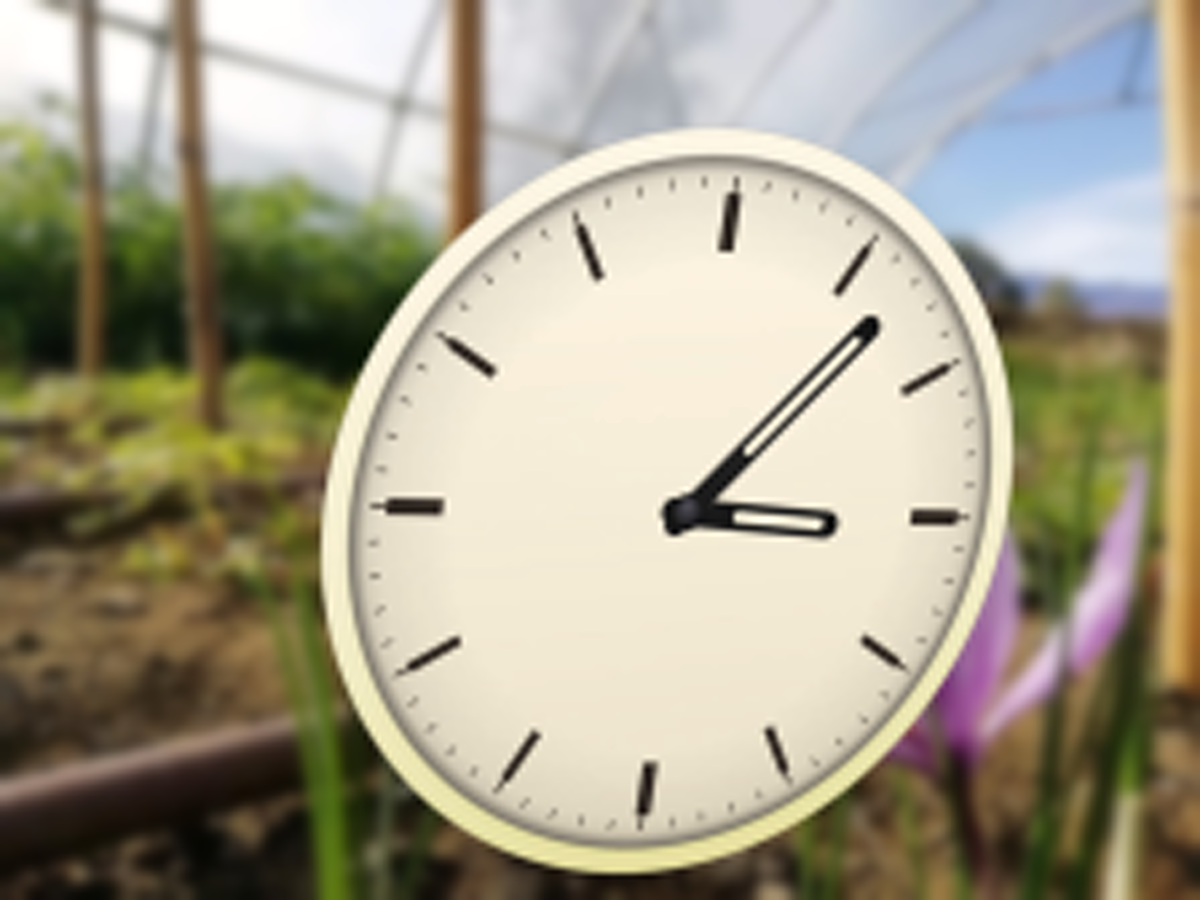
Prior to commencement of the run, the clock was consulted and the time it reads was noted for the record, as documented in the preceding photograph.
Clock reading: 3:07
